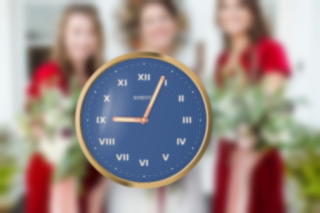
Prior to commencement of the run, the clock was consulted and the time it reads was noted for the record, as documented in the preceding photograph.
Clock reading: 9:04
